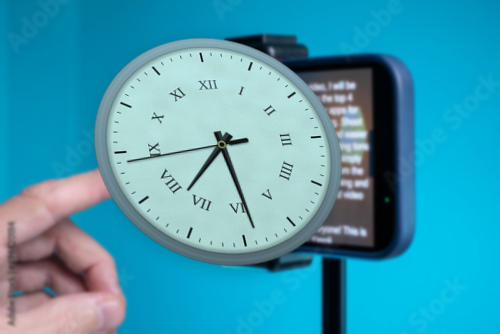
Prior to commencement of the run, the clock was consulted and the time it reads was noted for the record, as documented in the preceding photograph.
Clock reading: 7:28:44
